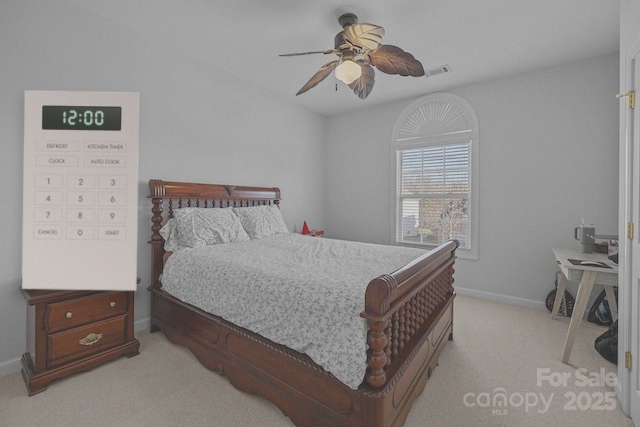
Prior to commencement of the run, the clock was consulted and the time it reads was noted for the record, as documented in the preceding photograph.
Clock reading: 12:00
